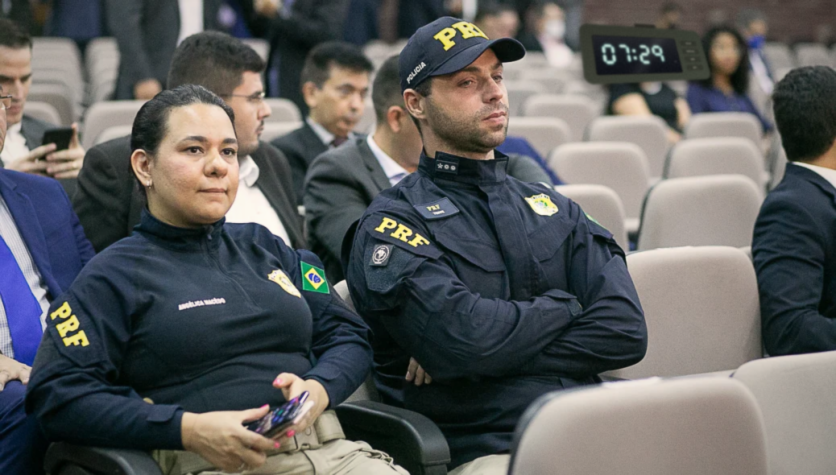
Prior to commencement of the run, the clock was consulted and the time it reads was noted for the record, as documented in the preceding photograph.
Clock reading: 7:29
